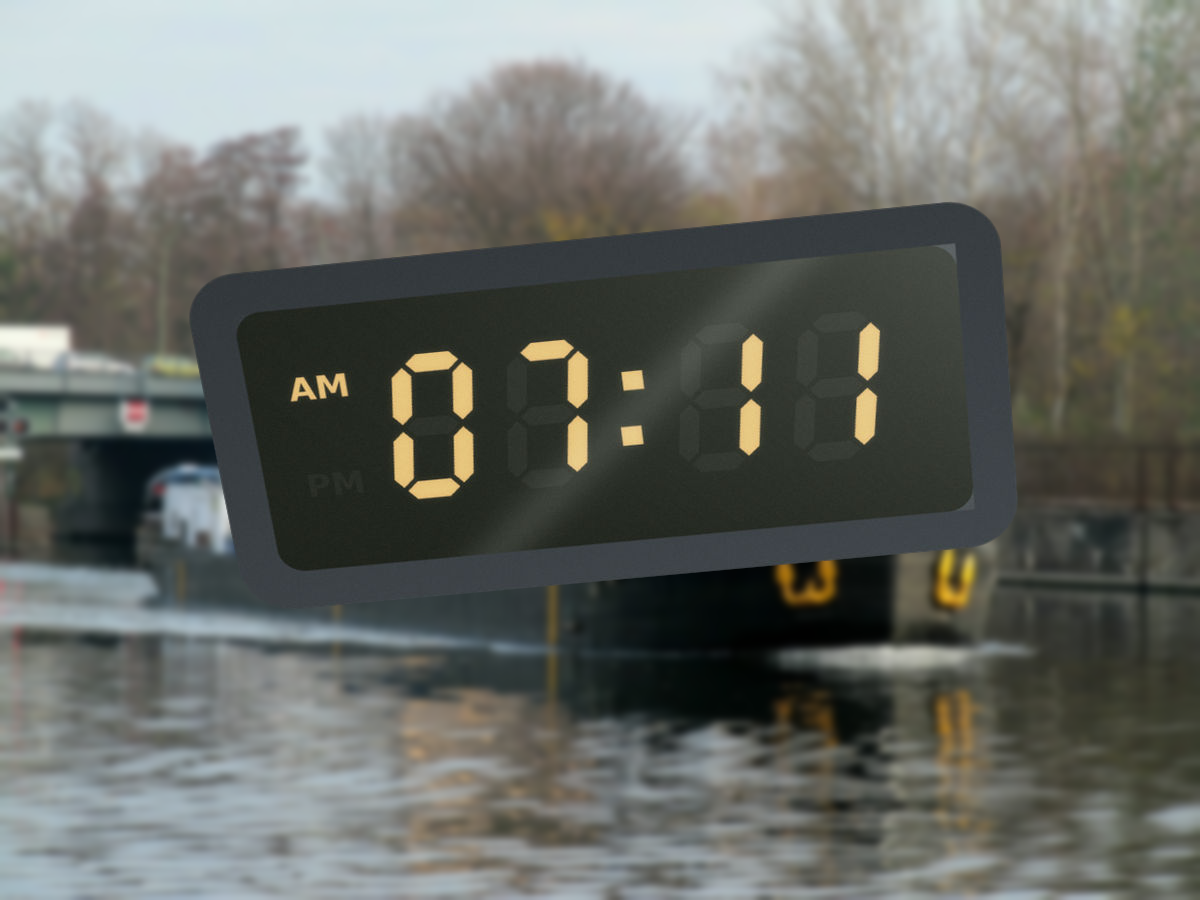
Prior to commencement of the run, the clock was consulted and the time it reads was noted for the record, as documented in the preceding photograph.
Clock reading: 7:11
